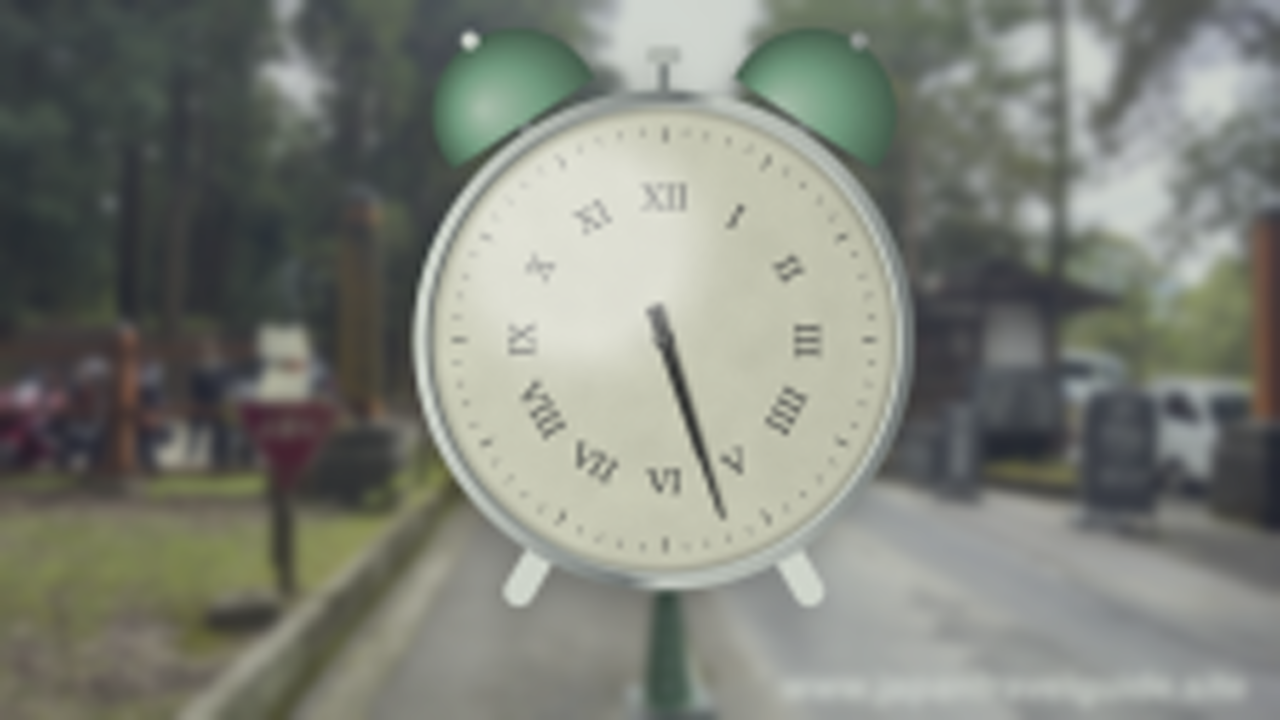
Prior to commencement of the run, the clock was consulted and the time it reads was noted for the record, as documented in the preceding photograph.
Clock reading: 5:27
